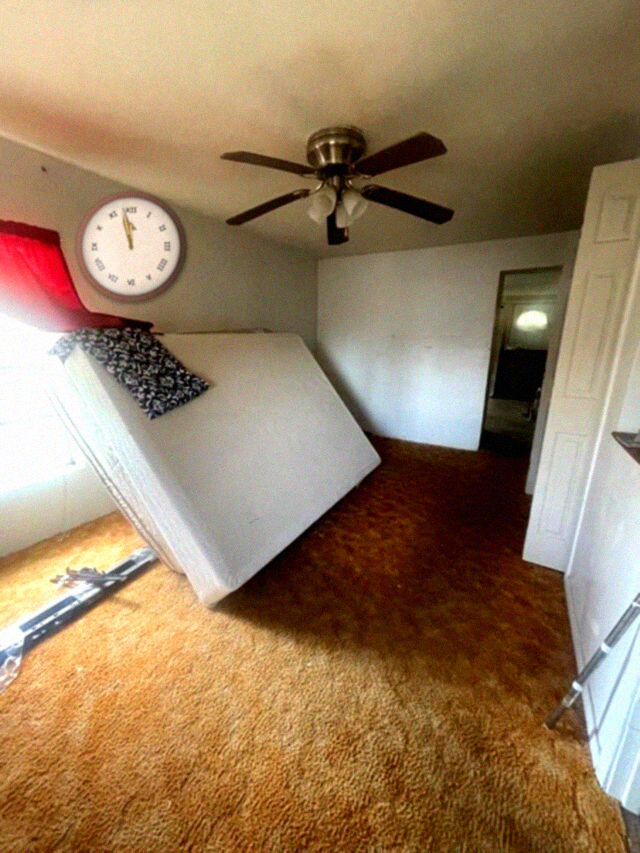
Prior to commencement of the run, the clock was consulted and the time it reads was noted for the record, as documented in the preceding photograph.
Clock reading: 11:58
